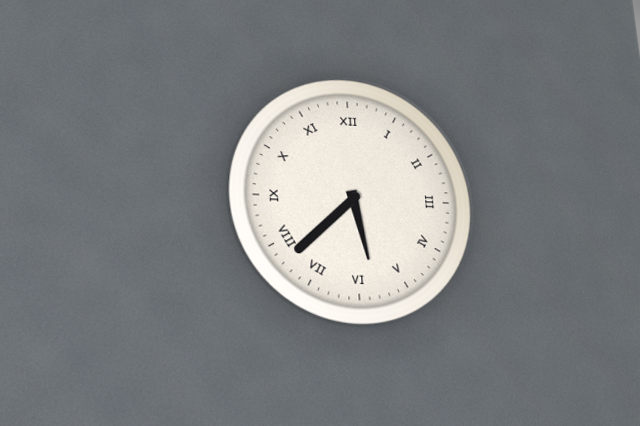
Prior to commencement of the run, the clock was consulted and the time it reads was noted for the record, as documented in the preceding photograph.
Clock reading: 5:38
